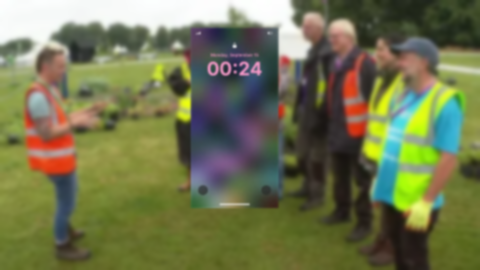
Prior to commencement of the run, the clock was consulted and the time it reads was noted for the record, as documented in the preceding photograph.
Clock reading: 0:24
